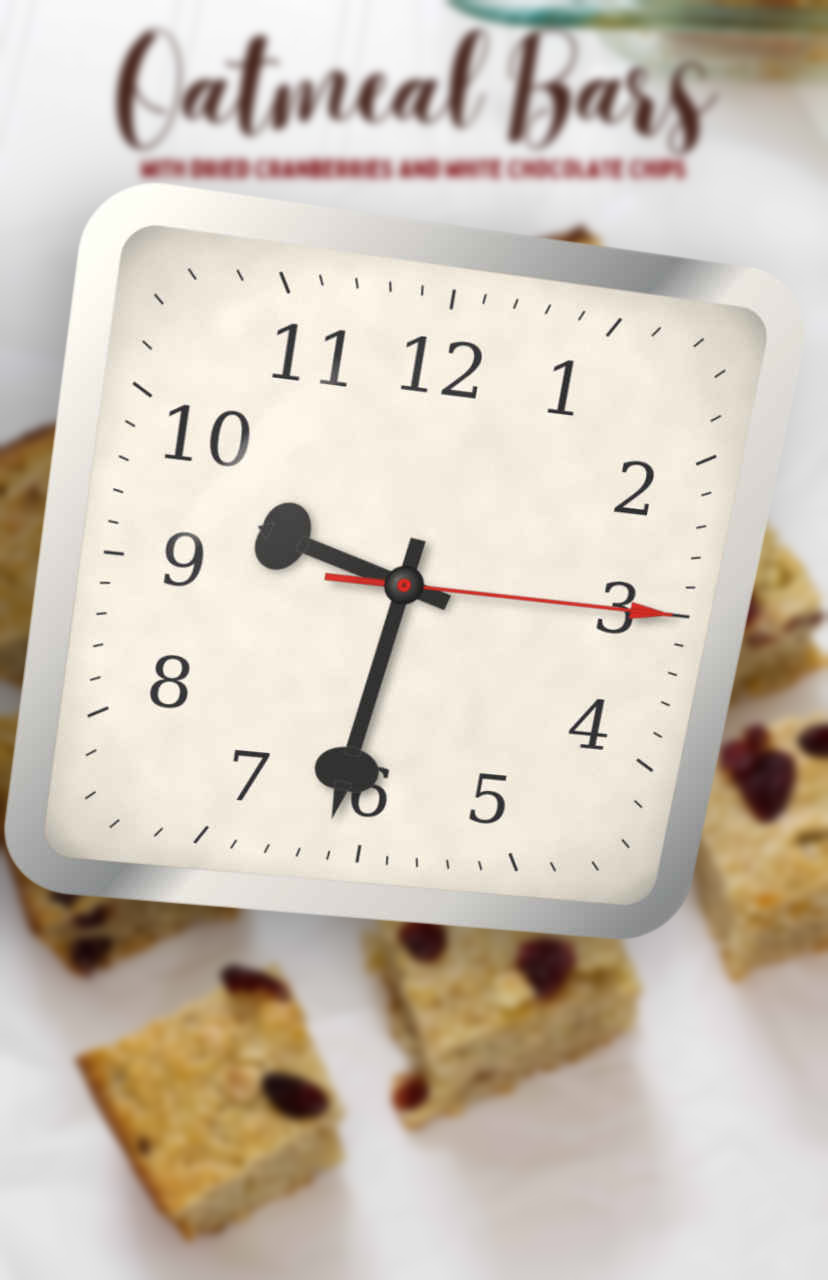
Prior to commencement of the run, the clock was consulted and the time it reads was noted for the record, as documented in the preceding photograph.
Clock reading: 9:31:15
